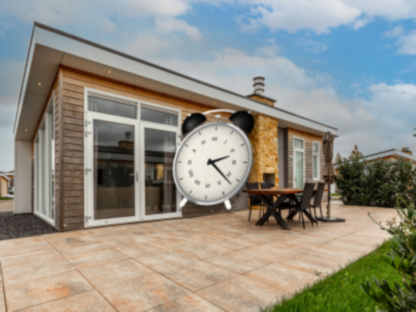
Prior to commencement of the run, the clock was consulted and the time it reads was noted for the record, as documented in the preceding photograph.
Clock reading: 2:22
